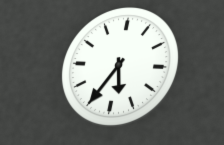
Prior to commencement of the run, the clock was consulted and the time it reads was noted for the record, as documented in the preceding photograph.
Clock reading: 5:35
